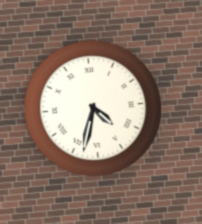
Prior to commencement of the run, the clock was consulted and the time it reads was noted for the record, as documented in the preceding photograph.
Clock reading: 4:33
